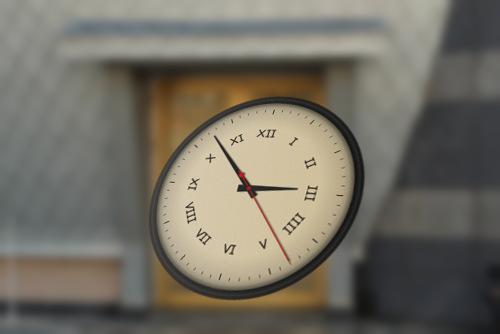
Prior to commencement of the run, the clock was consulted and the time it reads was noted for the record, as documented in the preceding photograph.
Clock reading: 2:52:23
